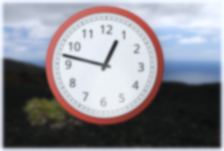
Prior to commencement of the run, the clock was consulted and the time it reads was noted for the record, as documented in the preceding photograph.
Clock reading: 12:47
